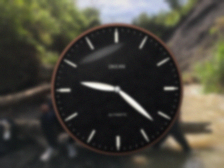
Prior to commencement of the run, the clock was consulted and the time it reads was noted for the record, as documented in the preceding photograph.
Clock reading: 9:22
